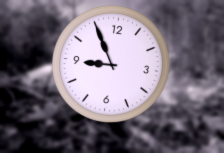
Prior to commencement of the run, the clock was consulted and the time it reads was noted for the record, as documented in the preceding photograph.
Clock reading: 8:55
